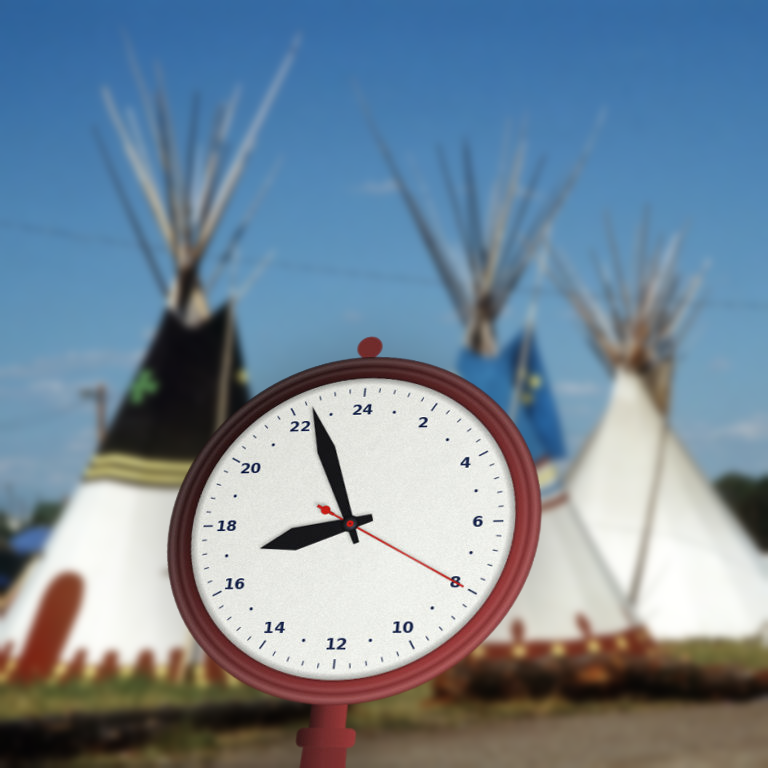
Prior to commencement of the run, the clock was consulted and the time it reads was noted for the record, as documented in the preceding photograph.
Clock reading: 16:56:20
